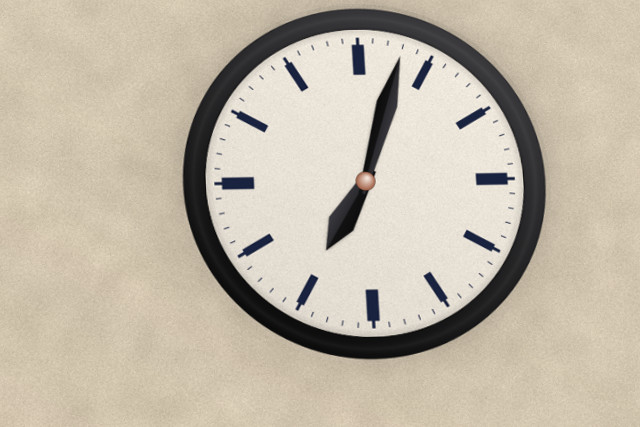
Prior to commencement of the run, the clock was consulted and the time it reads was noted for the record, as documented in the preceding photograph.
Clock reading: 7:03
